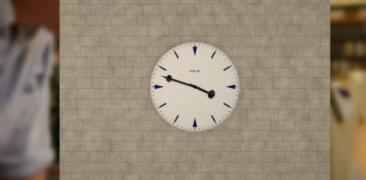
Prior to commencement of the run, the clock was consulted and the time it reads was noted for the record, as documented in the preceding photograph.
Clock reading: 3:48
